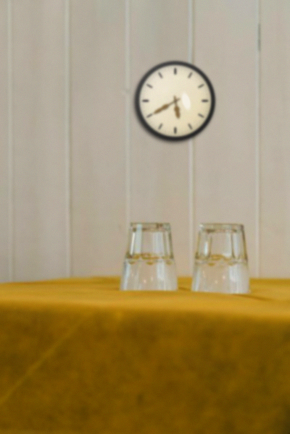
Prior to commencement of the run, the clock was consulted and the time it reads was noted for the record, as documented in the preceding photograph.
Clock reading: 5:40
